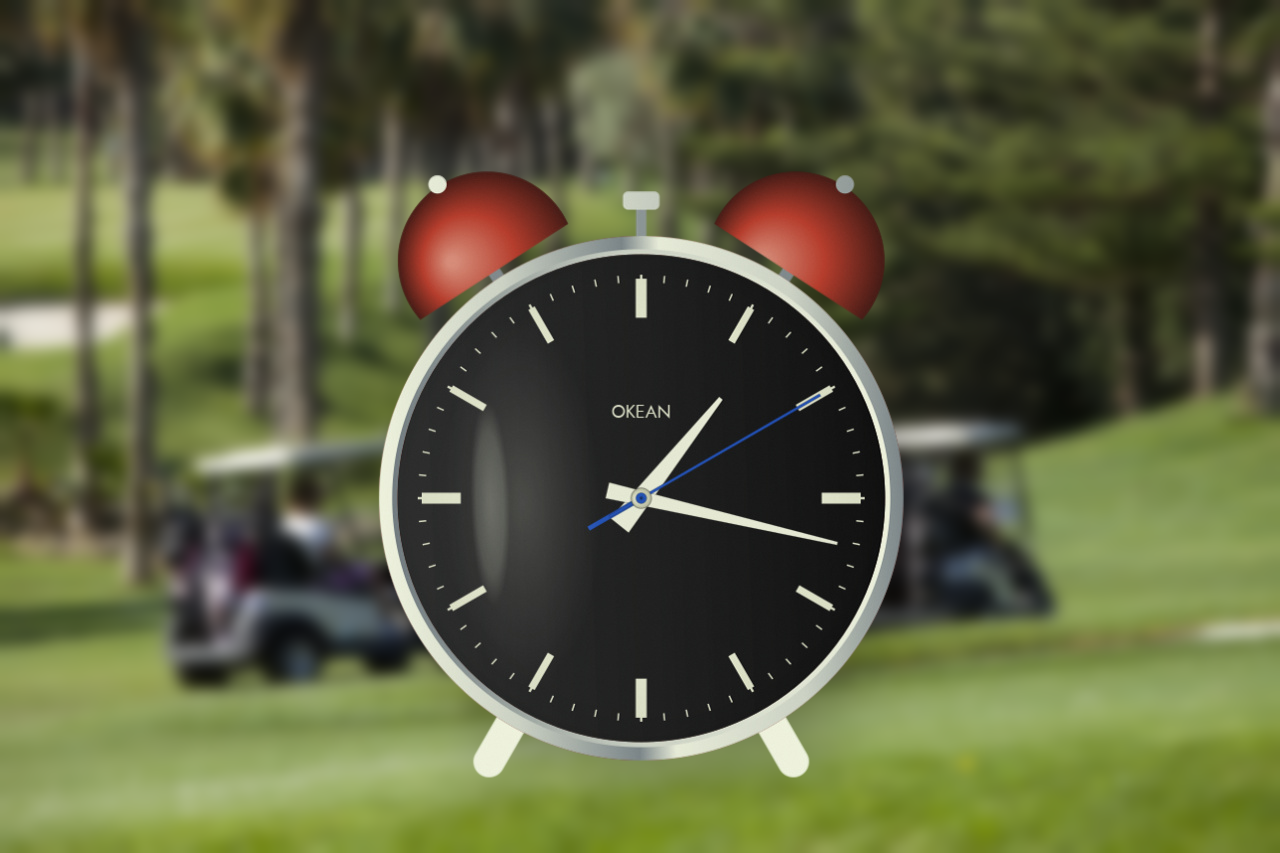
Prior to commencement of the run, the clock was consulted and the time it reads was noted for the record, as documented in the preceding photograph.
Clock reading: 1:17:10
